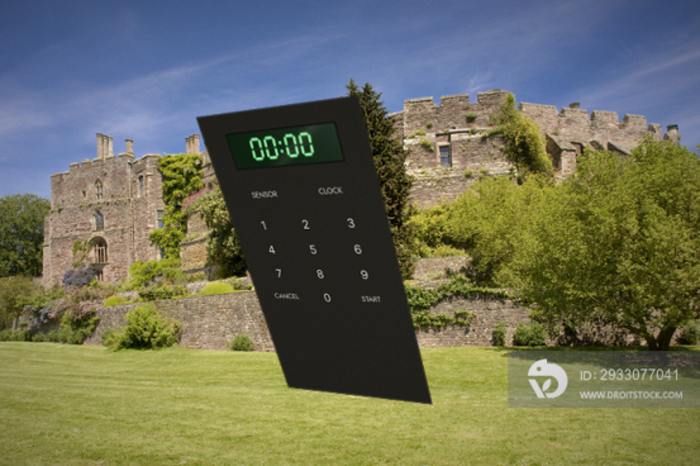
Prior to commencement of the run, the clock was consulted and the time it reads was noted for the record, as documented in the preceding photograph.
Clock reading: 0:00
